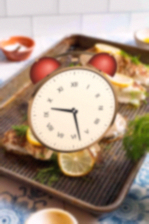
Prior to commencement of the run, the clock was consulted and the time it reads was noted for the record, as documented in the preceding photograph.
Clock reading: 9:28
